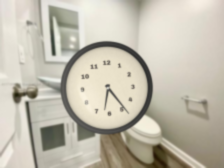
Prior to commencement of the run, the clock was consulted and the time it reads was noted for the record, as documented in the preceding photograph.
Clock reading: 6:24
